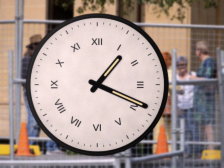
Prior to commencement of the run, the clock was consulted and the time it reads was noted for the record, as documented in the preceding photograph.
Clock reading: 1:19
